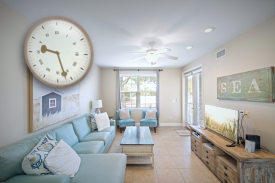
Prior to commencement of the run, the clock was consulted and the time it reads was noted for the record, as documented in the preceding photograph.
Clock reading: 9:27
